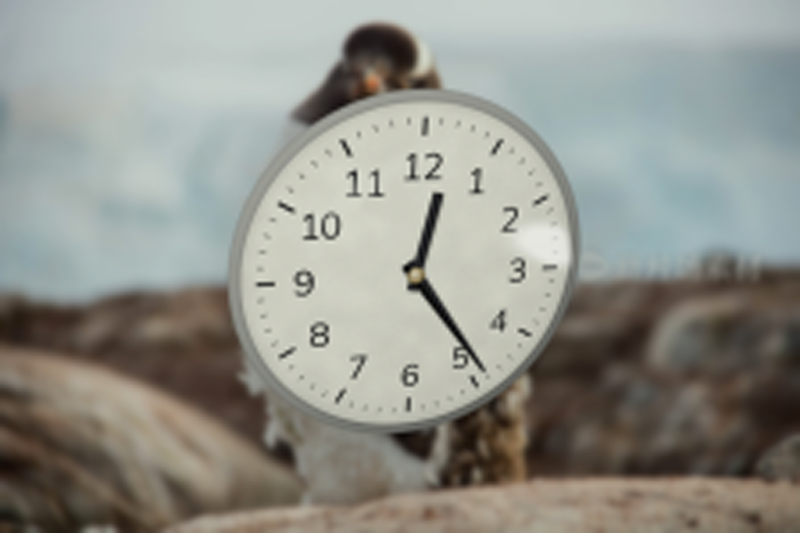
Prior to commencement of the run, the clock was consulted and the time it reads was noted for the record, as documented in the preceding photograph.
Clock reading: 12:24
